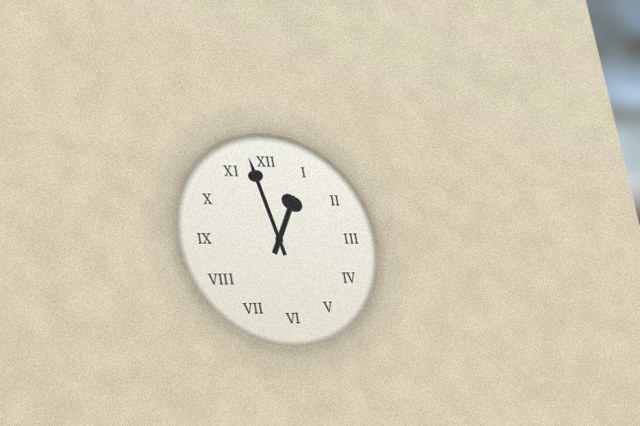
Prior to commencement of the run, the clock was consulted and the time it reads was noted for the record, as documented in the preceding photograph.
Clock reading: 12:58
